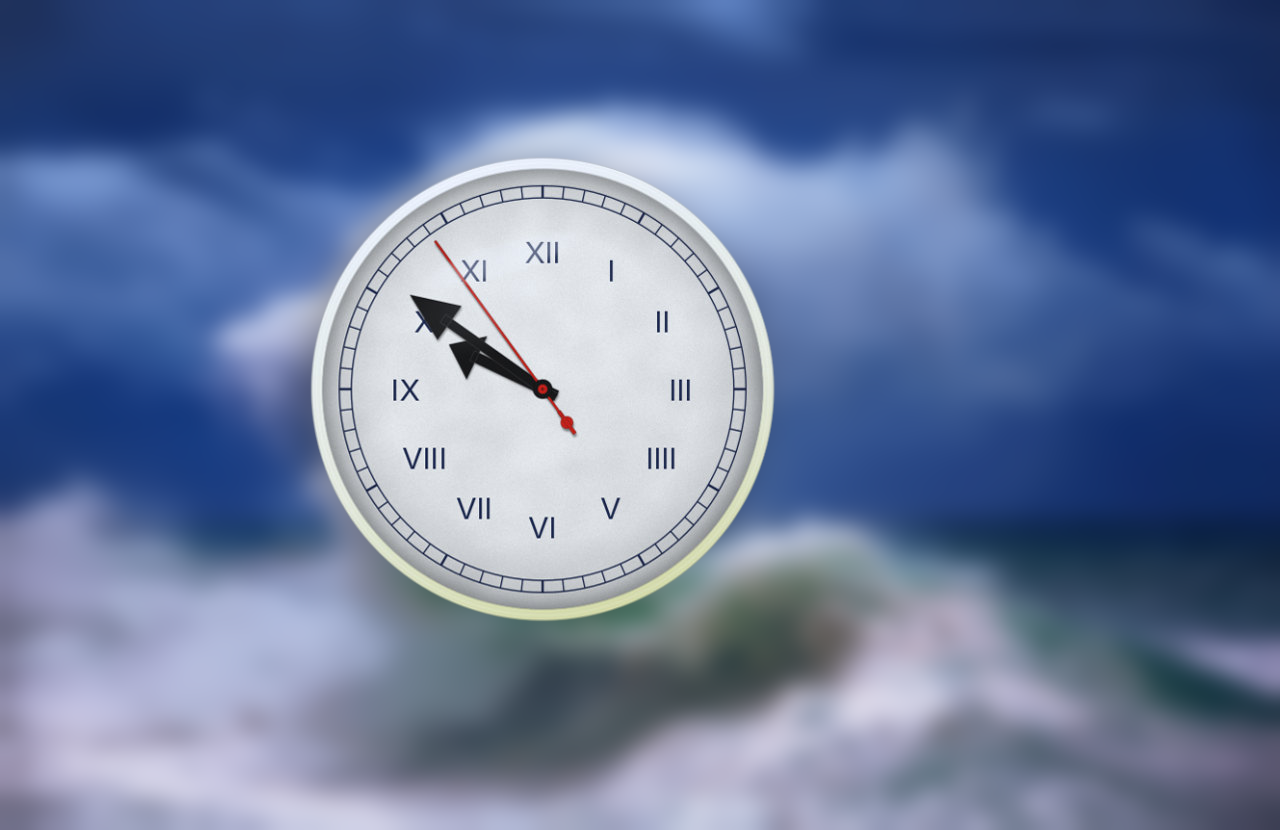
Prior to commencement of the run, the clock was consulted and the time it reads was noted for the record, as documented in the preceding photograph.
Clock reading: 9:50:54
